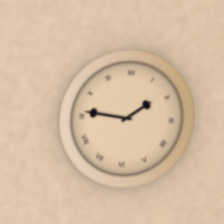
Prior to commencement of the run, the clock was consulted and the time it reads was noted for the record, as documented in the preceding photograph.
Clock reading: 1:46
